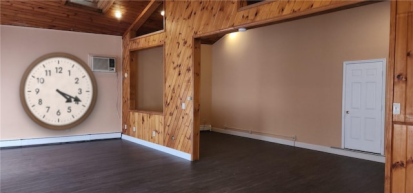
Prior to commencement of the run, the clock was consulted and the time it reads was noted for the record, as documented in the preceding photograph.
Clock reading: 4:19
